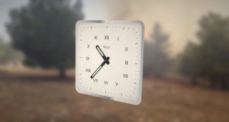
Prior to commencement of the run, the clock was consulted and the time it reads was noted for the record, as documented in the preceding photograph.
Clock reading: 10:37
